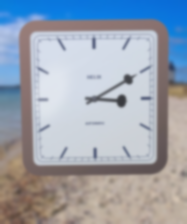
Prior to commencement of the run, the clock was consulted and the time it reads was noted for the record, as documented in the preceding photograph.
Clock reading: 3:10
